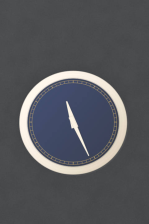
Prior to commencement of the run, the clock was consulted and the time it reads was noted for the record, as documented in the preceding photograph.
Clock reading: 11:26
